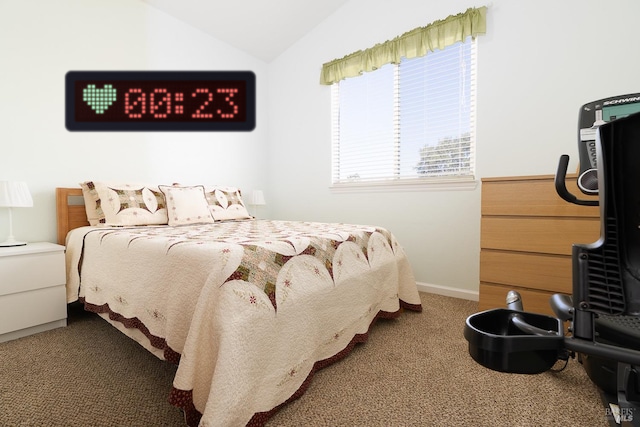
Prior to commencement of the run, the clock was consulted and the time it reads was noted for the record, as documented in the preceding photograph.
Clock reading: 0:23
